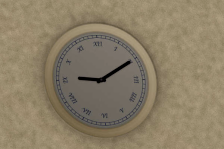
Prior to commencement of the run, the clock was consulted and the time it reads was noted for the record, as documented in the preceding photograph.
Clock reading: 9:10
